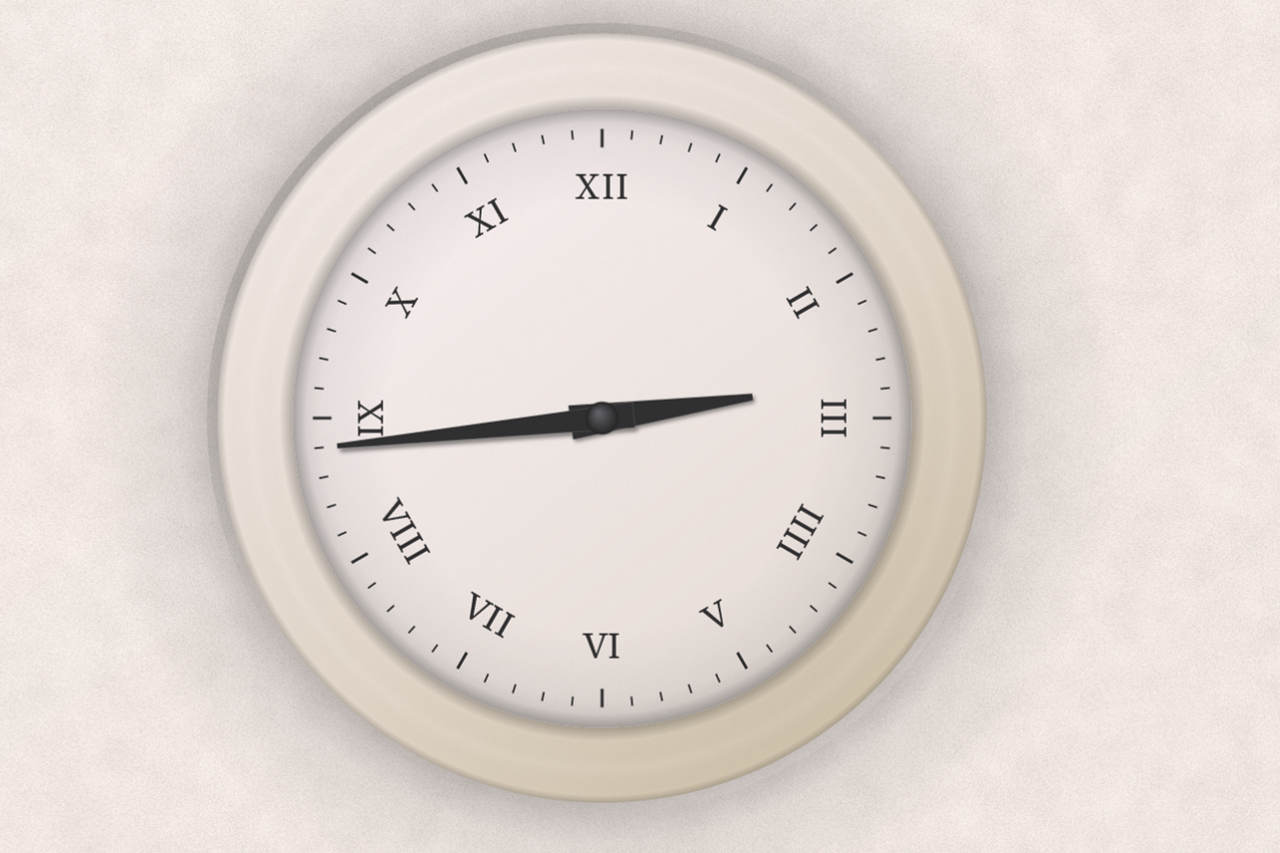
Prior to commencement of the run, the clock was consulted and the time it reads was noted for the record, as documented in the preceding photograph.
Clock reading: 2:44
